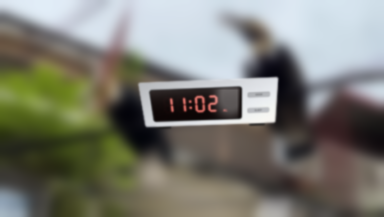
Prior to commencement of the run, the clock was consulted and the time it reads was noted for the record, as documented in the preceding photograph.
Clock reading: 11:02
